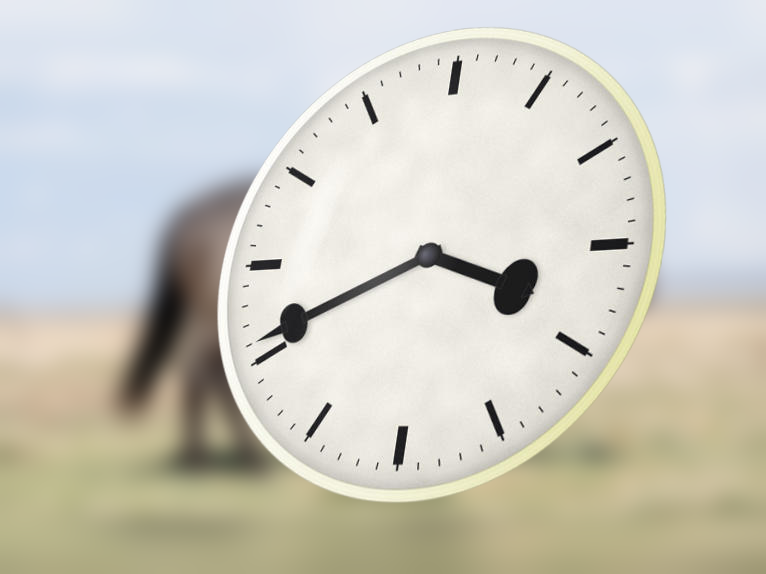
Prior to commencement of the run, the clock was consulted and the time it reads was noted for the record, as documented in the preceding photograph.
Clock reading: 3:41
